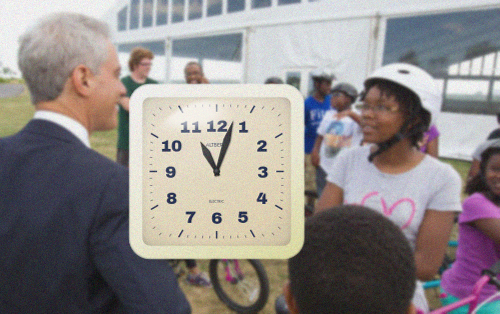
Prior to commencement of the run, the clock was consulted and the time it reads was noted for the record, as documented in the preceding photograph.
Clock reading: 11:03
